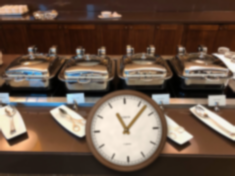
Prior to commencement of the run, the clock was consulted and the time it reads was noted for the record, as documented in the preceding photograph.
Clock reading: 11:07
